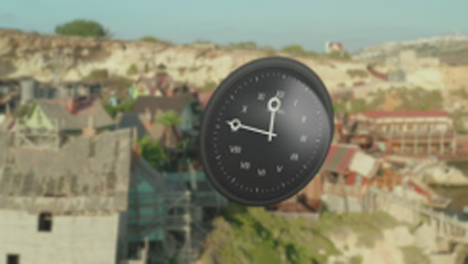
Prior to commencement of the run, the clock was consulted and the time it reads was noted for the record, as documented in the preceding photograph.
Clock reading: 11:46
